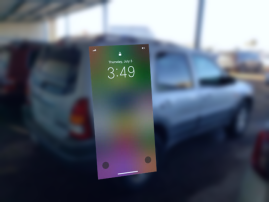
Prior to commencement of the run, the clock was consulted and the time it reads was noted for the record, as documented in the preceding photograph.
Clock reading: 3:49
